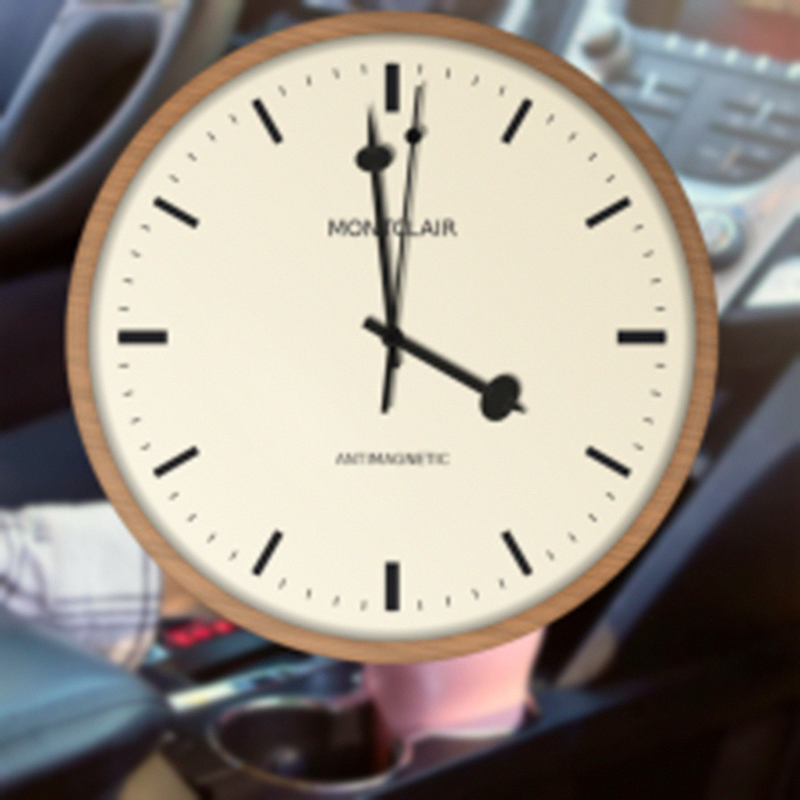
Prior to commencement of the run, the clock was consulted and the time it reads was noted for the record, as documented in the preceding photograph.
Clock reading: 3:59:01
